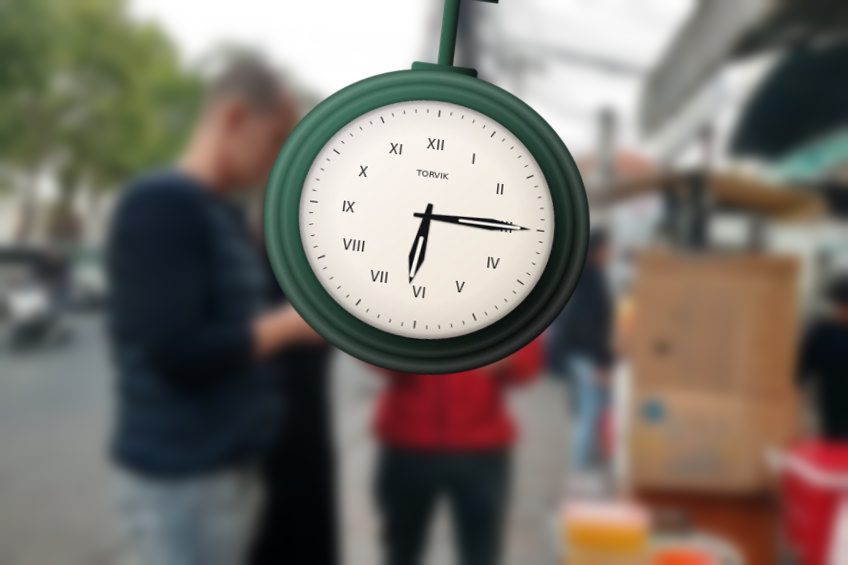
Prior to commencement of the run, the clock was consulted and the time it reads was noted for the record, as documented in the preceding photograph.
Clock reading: 6:15
